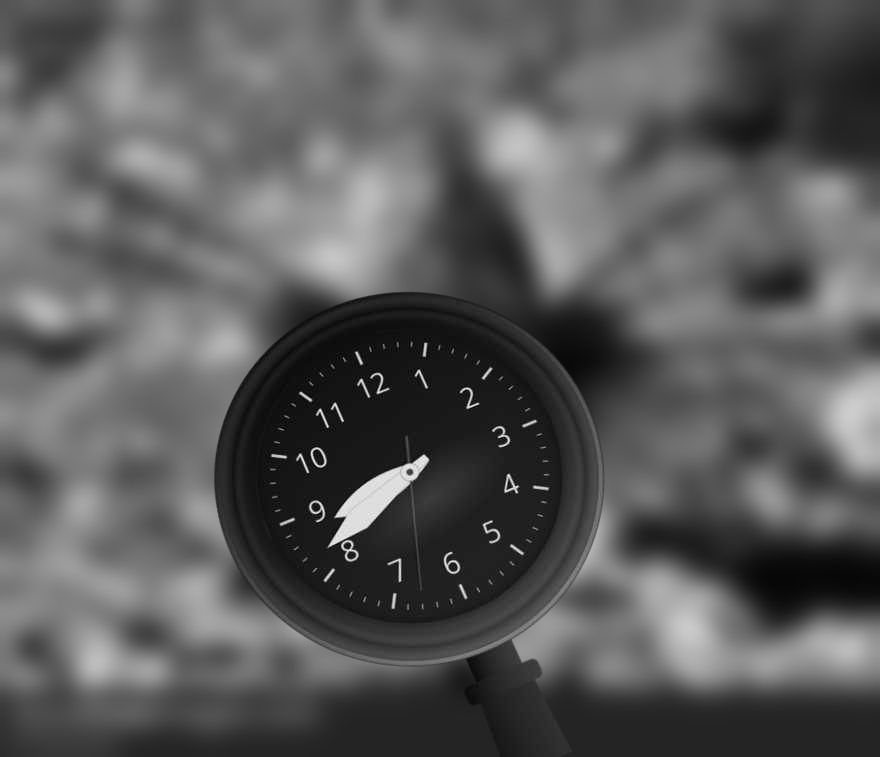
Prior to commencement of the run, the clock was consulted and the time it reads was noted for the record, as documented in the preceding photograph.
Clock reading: 8:41:33
